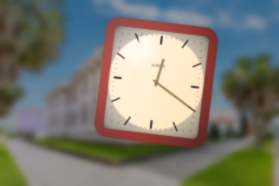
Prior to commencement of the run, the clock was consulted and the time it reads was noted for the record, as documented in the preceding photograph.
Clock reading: 12:20
